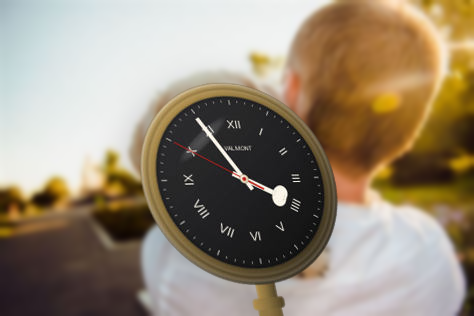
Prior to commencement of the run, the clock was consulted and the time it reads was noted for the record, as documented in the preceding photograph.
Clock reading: 3:54:50
